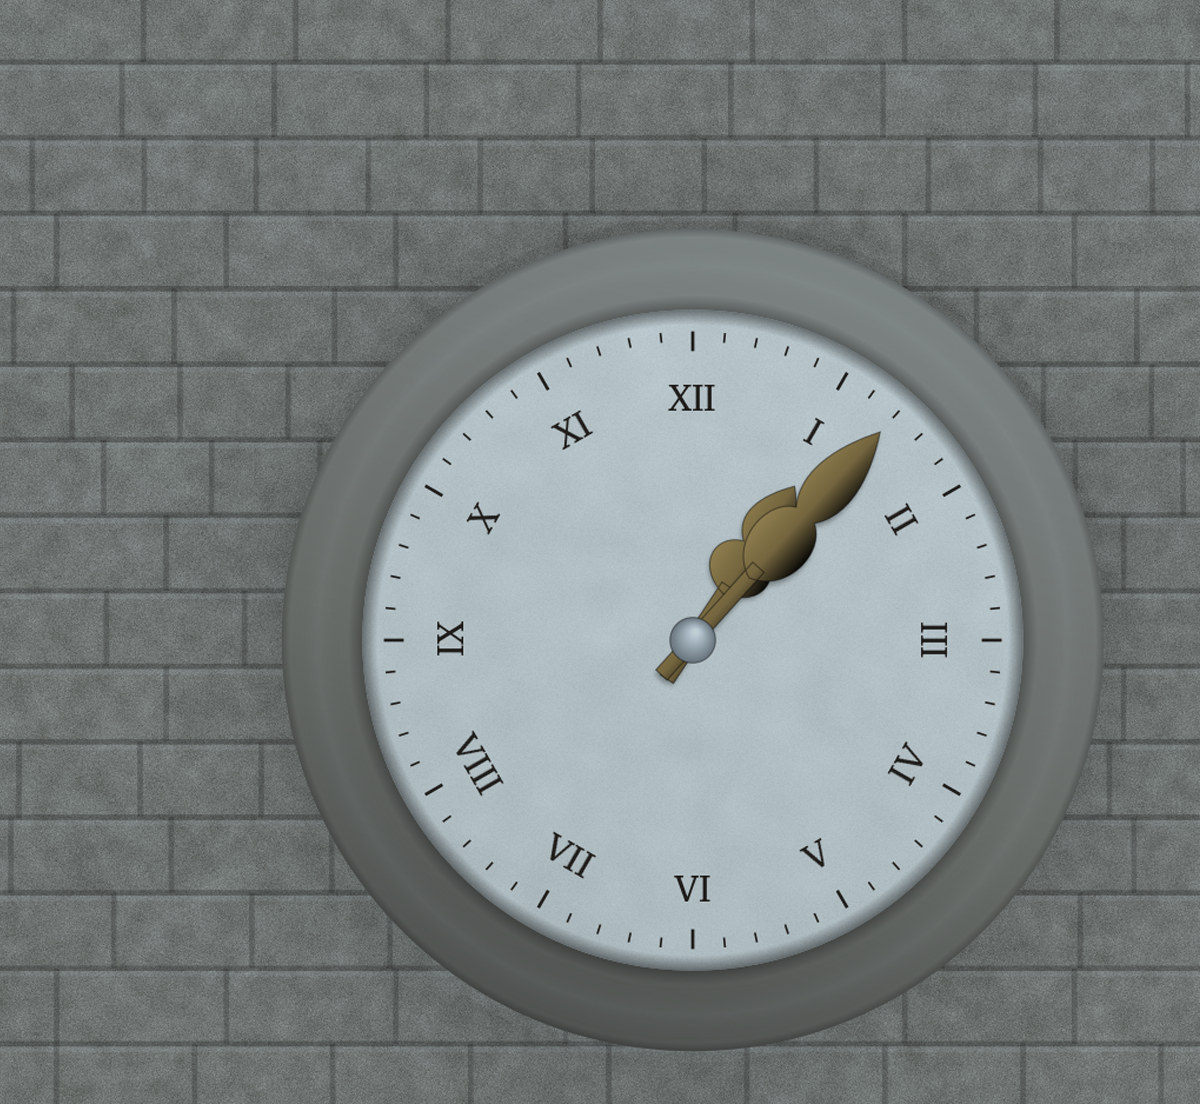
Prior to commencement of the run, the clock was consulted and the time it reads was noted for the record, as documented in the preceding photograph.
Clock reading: 1:07
